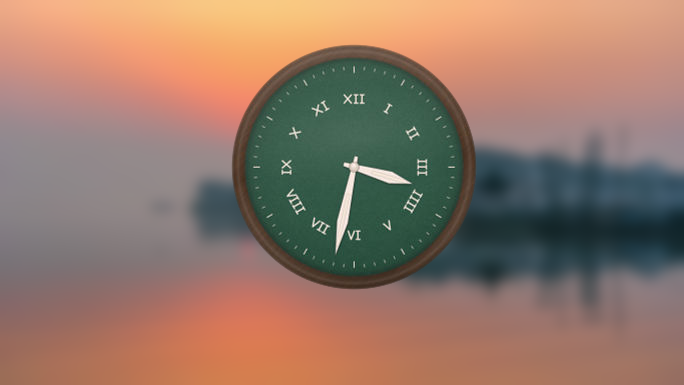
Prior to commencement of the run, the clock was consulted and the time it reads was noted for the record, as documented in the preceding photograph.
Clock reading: 3:32
